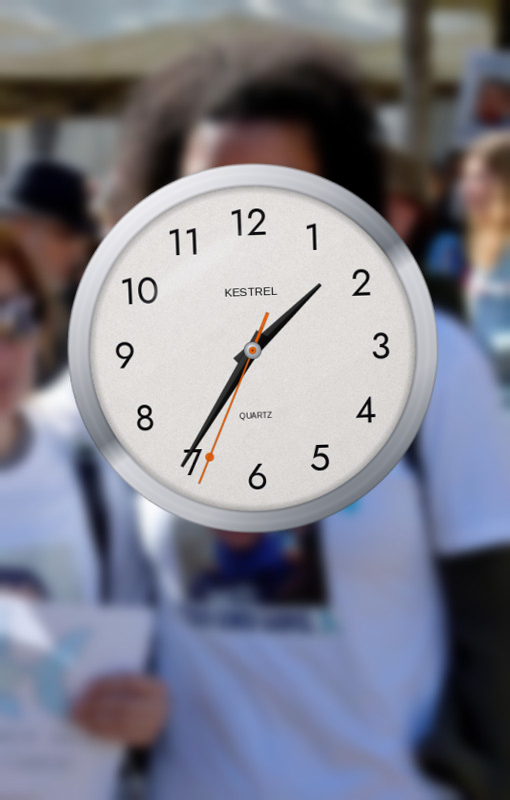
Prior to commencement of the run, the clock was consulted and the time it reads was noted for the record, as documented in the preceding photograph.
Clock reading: 1:35:34
